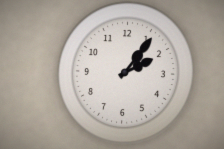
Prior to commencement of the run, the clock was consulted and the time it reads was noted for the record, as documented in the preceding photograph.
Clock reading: 2:06
